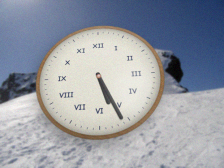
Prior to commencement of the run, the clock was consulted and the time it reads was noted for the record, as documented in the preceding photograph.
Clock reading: 5:26
